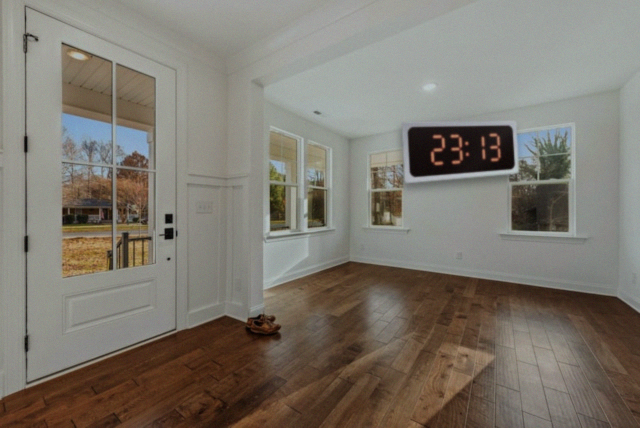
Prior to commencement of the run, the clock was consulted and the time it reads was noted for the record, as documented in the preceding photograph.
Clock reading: 23:13
